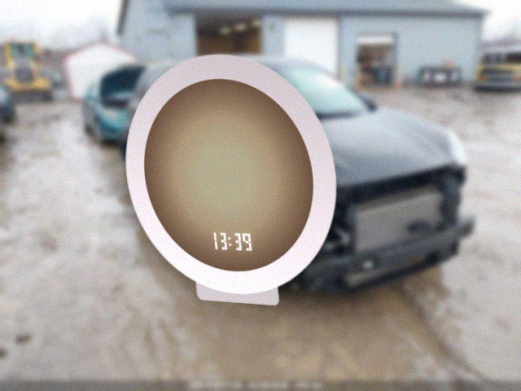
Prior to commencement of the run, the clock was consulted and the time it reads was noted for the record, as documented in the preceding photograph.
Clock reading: 13:39
